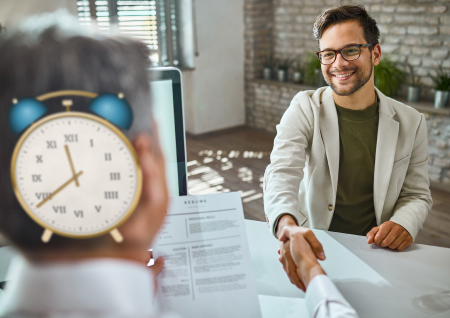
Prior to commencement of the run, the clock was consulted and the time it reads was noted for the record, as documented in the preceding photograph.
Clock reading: 11:39
